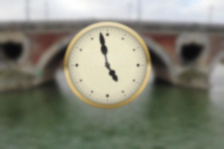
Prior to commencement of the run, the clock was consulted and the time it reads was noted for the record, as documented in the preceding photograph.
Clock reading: 4:58
